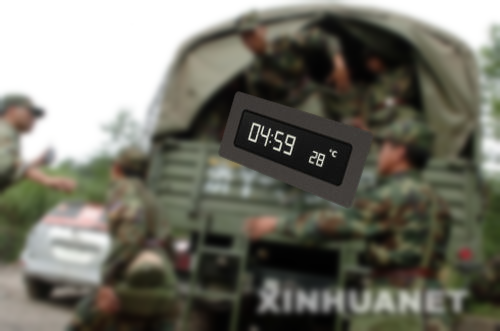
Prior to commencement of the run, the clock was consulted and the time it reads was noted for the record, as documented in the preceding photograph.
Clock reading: 4:59
